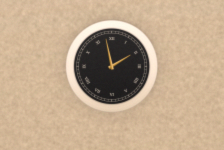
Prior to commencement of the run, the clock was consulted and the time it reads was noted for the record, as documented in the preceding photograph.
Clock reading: 1:58
